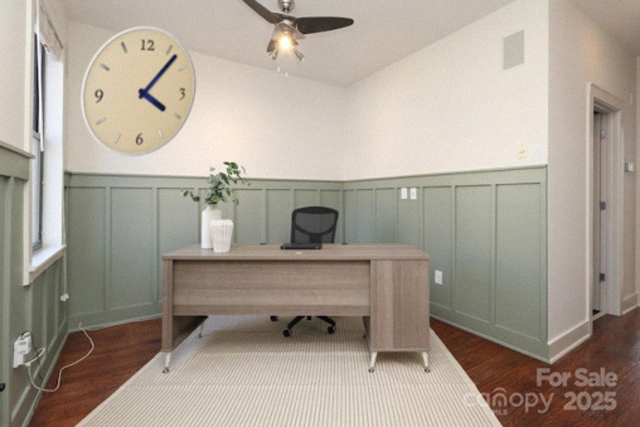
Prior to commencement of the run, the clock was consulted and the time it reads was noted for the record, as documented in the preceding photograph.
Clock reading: 4:07
